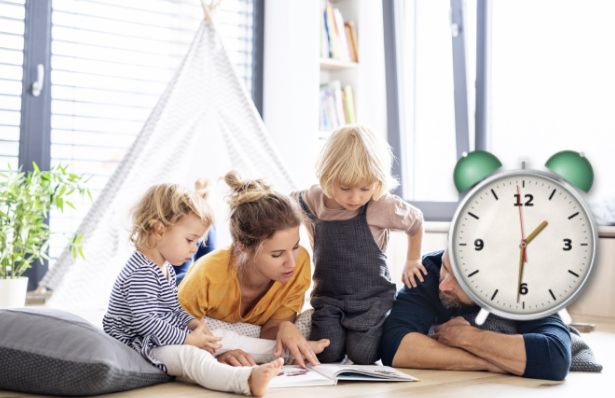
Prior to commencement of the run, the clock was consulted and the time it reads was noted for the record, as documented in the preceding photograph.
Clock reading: 1:30:59
